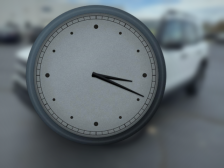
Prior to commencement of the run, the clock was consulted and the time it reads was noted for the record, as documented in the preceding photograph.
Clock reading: 3:19
